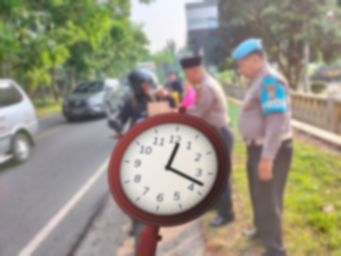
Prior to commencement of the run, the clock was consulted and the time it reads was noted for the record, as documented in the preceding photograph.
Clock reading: 12:18
